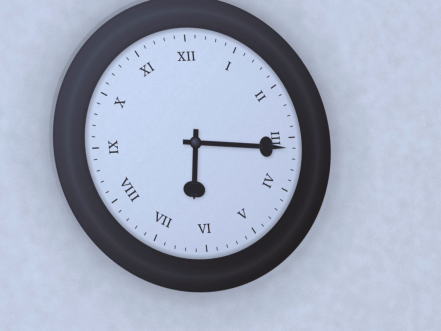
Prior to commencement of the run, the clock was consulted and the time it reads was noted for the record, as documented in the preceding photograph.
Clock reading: 6:16
